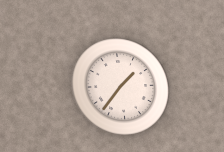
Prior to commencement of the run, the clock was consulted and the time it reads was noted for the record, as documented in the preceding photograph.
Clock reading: 1:37
